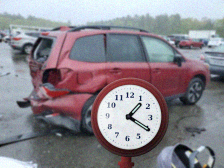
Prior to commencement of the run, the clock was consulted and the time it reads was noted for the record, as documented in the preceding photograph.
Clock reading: 1:20
